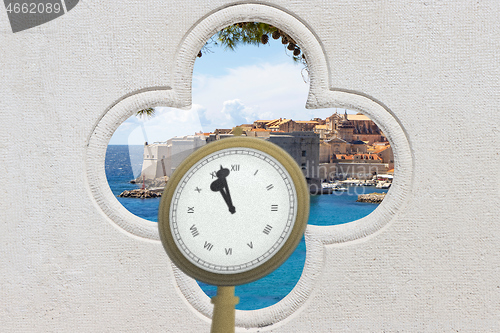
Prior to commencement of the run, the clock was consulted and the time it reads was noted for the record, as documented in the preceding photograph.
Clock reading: 10:57
